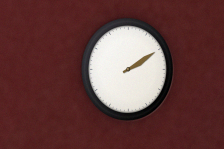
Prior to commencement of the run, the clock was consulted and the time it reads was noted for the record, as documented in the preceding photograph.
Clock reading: 2:10
